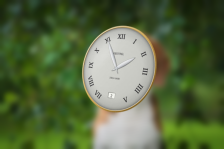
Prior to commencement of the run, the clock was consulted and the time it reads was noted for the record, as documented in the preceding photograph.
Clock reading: 1:55
